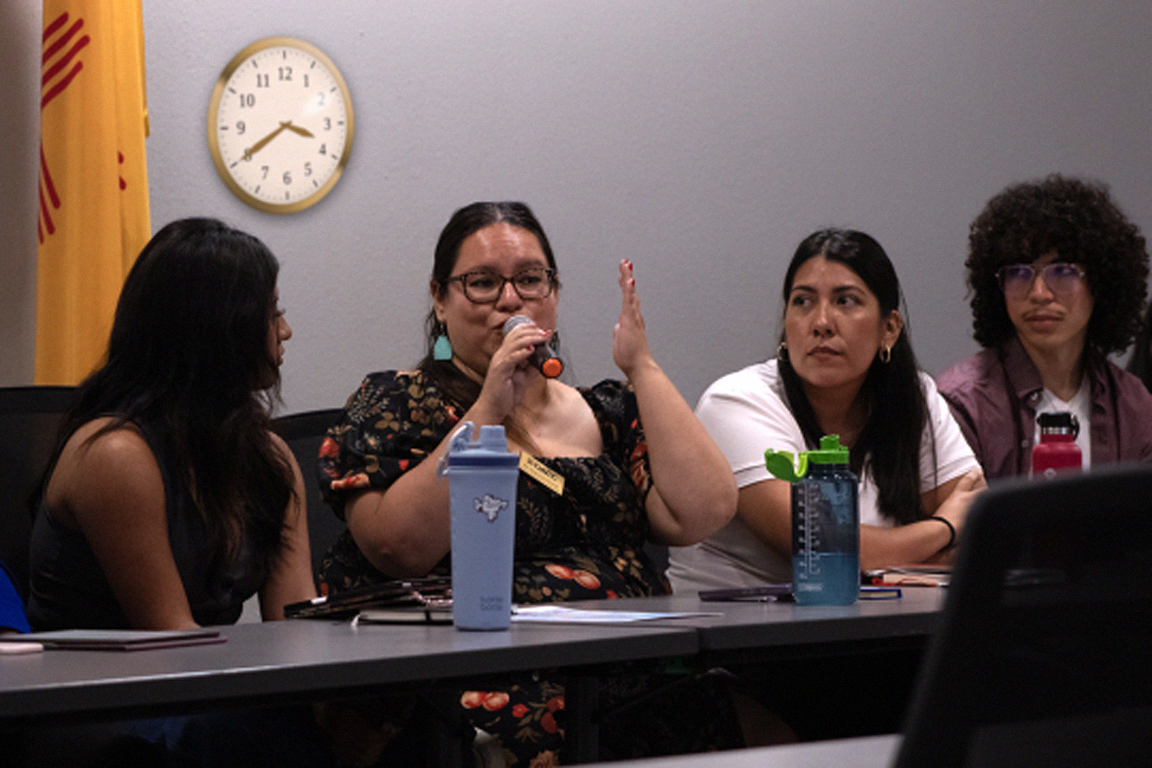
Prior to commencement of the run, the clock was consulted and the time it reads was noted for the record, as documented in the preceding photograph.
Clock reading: 3:40
